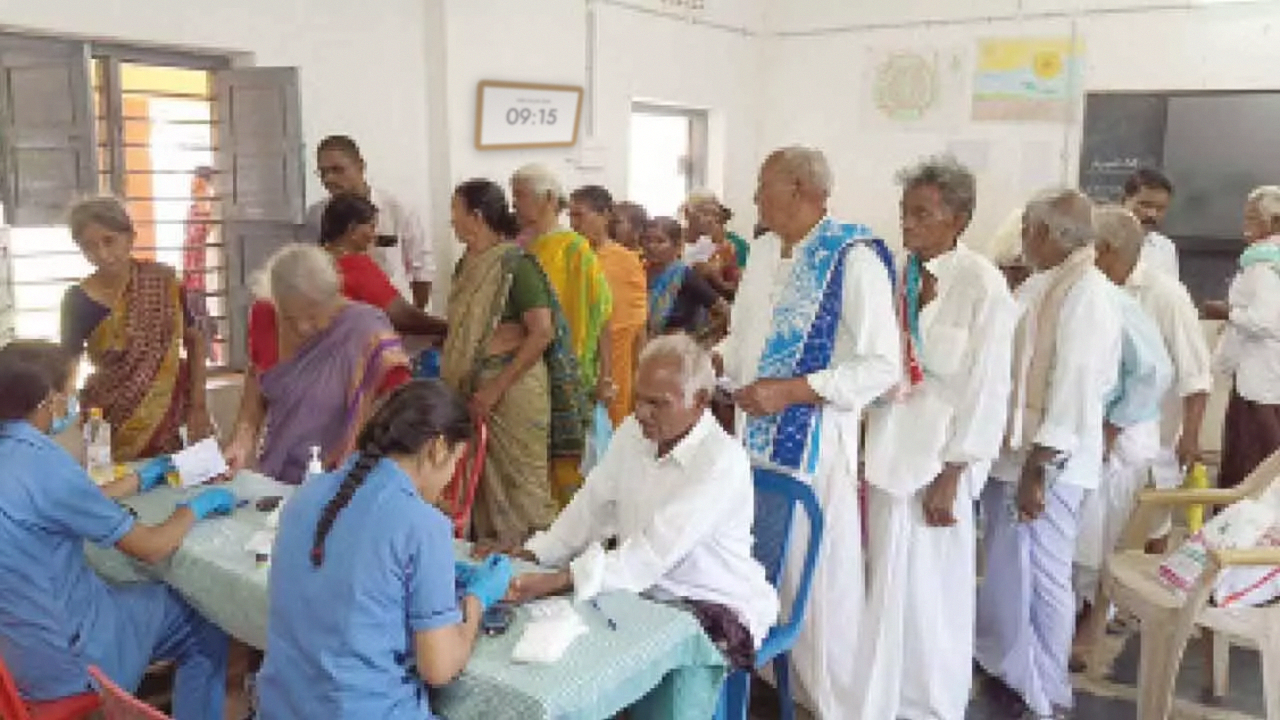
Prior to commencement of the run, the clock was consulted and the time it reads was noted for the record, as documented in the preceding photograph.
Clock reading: 9:15
